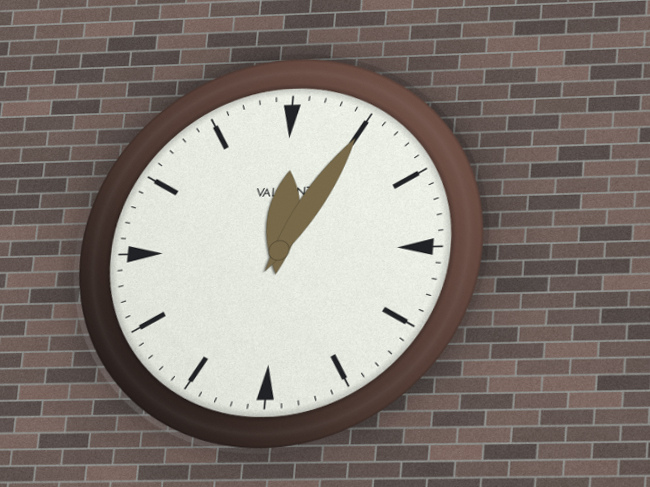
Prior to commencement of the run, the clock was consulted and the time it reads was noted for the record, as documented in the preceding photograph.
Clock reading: 12:05
